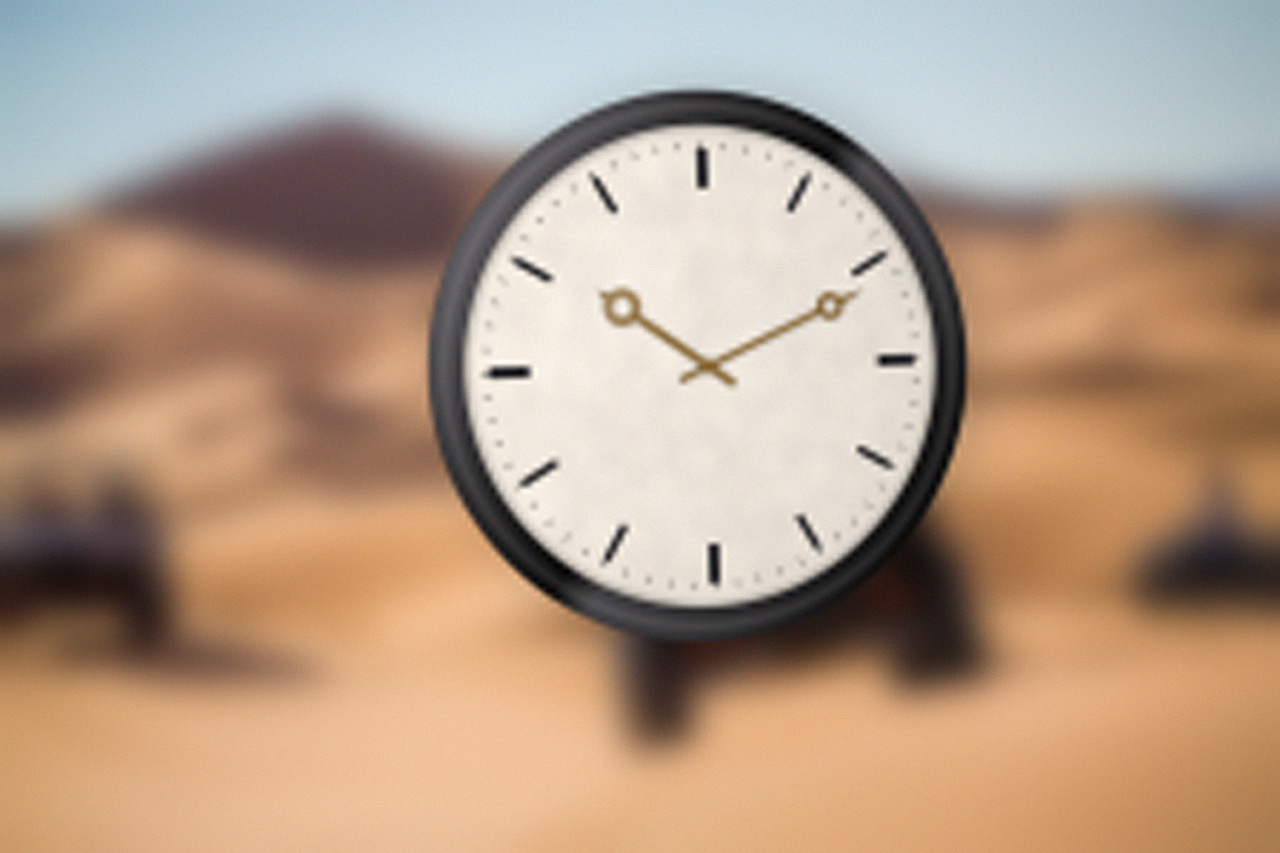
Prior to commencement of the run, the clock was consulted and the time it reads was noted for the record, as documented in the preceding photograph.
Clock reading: 10:11
